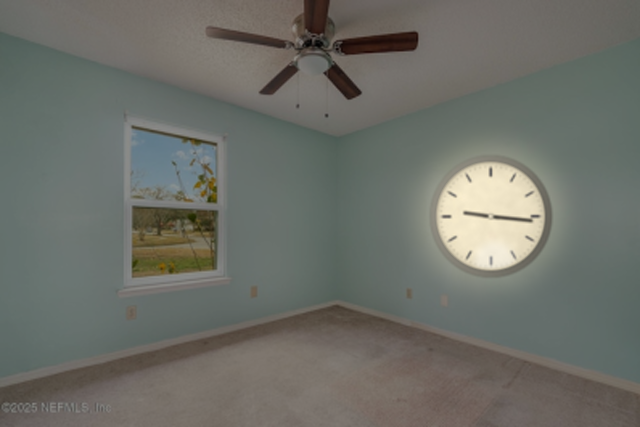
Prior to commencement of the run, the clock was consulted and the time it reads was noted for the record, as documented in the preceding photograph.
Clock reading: 9:16
